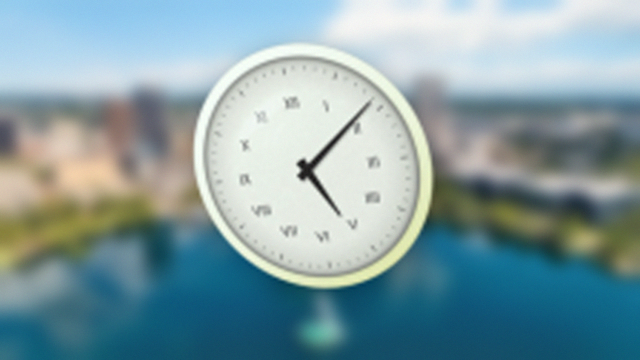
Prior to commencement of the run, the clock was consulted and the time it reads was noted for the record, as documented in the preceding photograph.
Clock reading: 5:09
